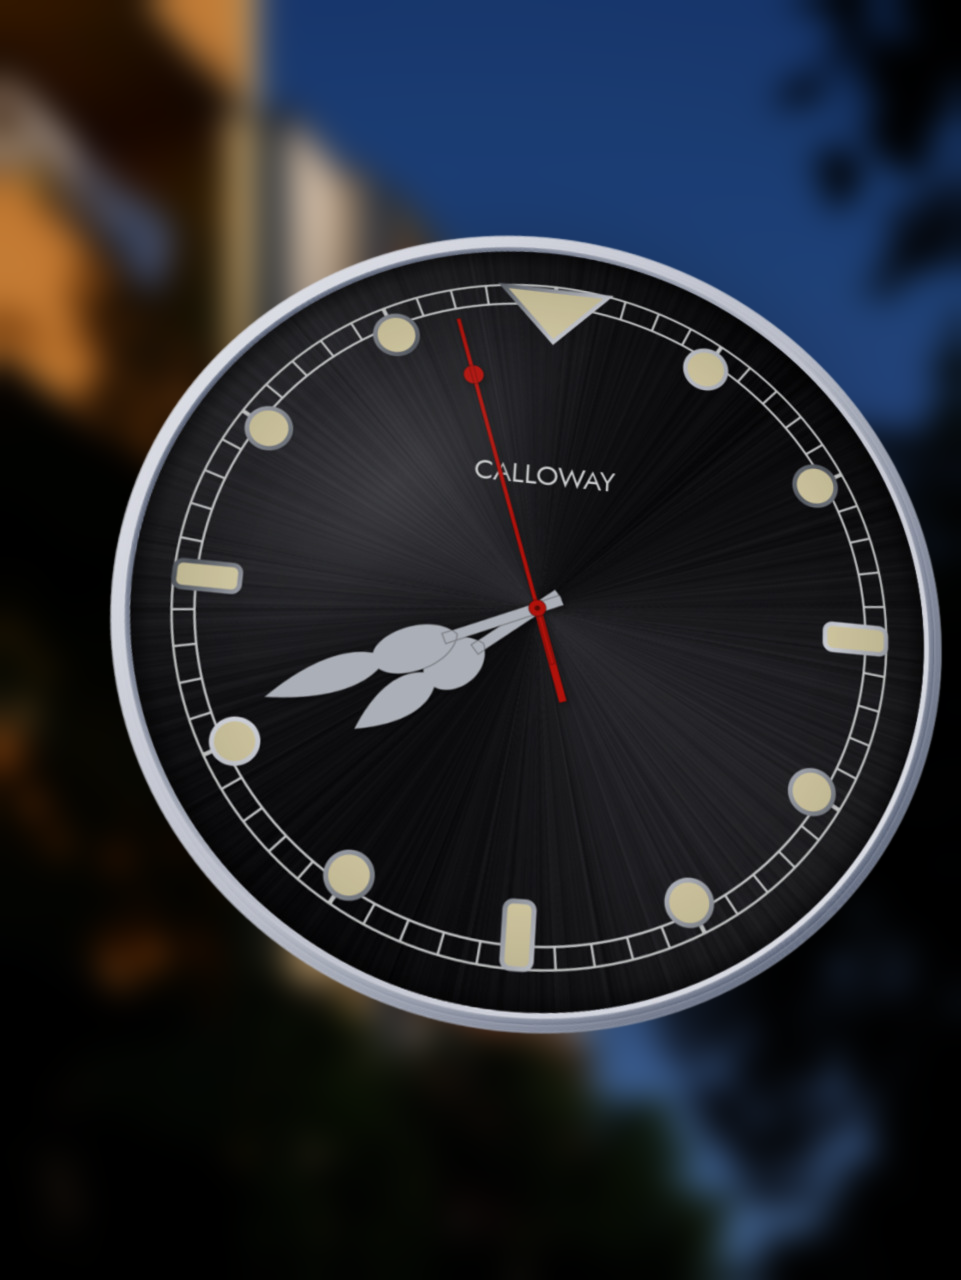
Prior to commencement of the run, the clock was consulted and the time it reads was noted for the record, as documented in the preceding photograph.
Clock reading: 7:40:57
